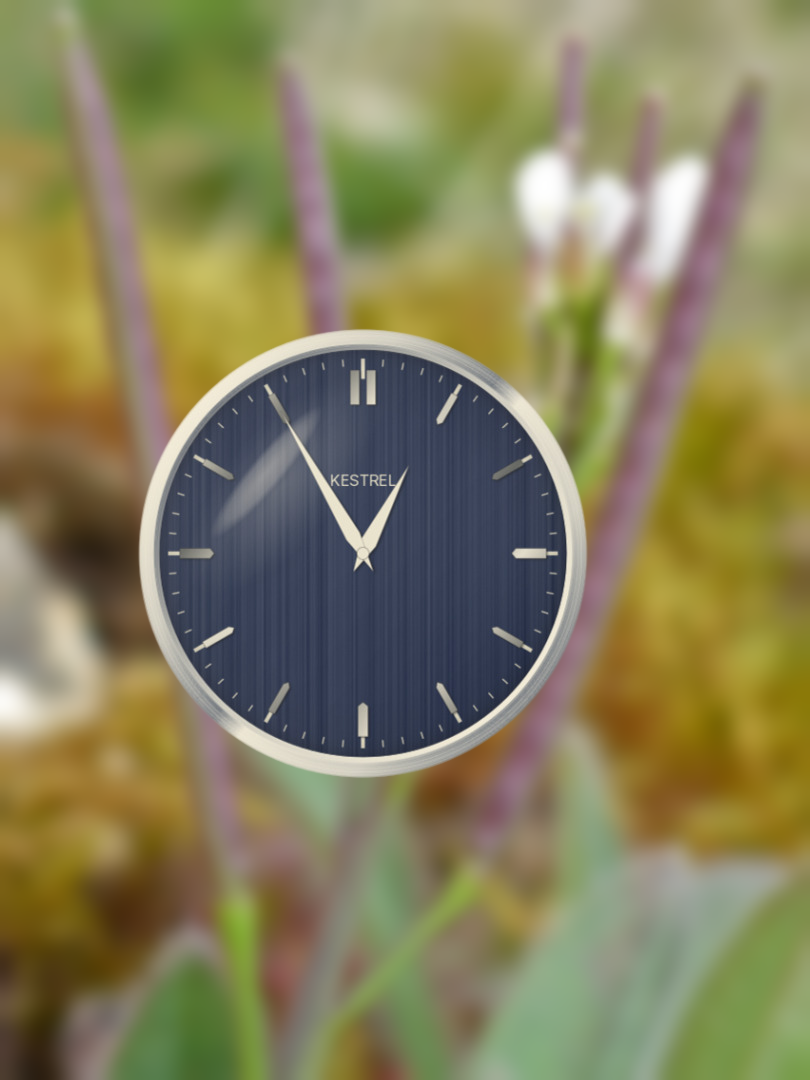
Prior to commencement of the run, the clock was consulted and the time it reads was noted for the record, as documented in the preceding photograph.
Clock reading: 12:55
